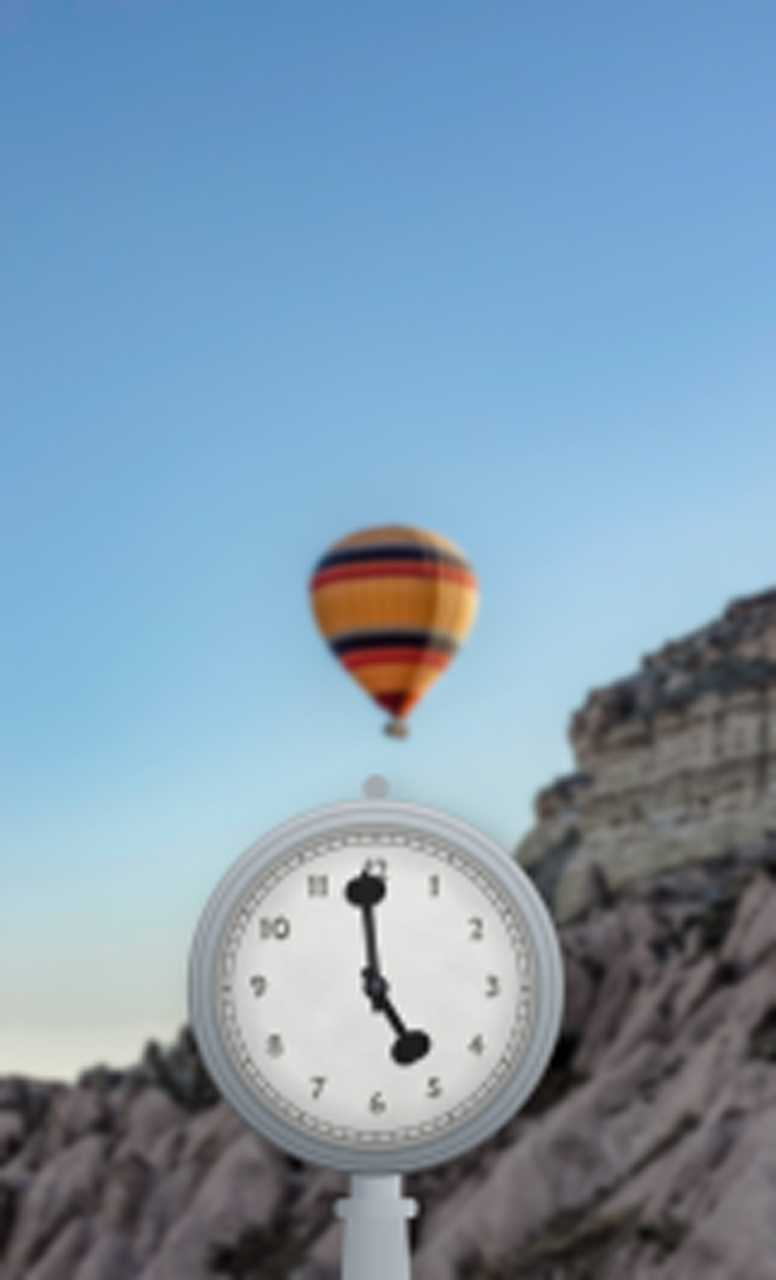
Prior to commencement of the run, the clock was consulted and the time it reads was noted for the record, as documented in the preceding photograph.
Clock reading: 4:59
